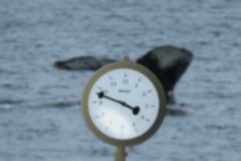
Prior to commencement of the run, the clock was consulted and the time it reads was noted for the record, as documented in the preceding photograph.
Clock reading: 3:48
